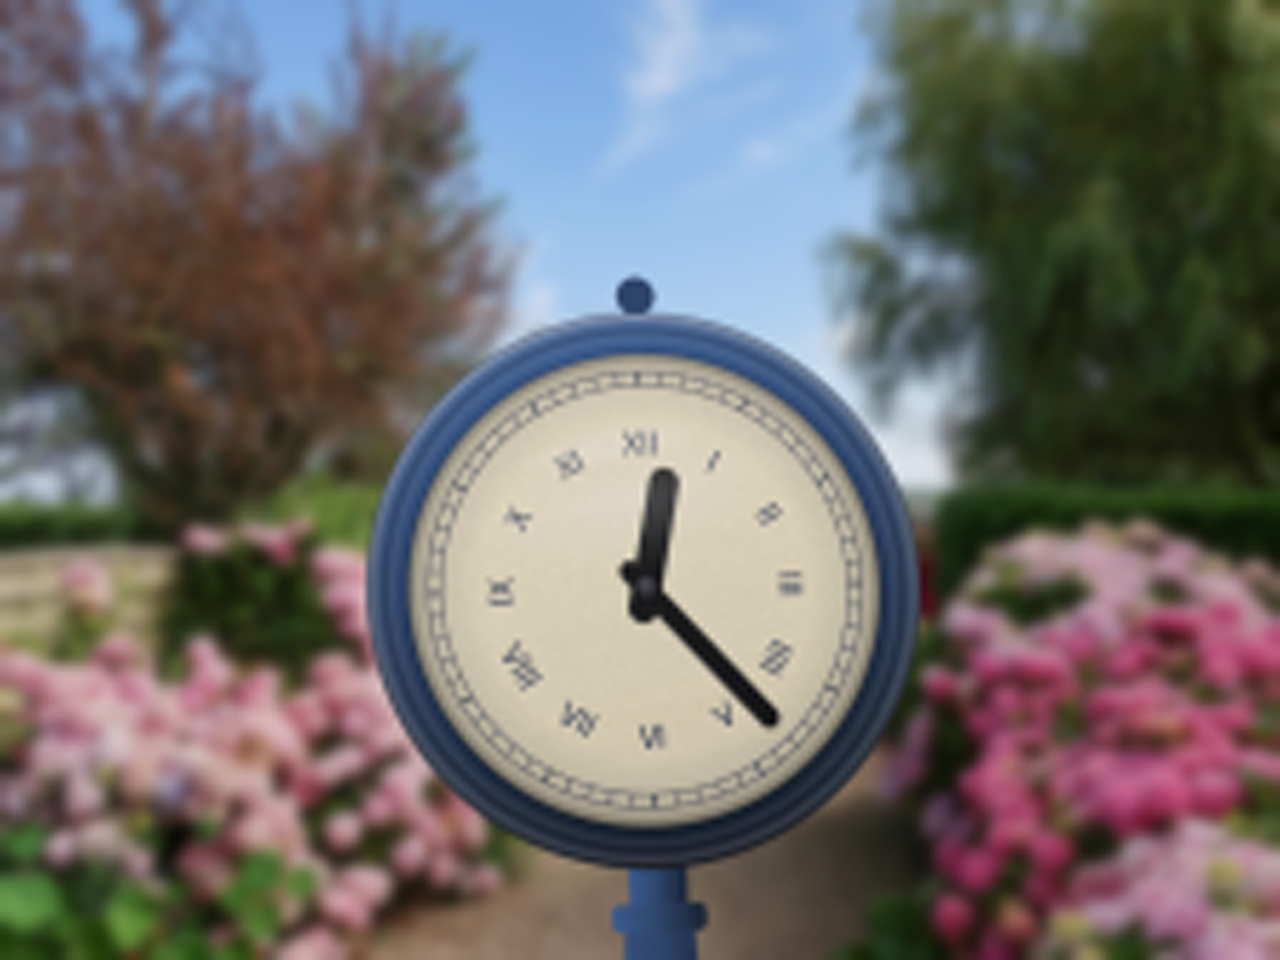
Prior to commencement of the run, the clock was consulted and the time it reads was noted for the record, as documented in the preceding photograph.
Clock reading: 12:23
